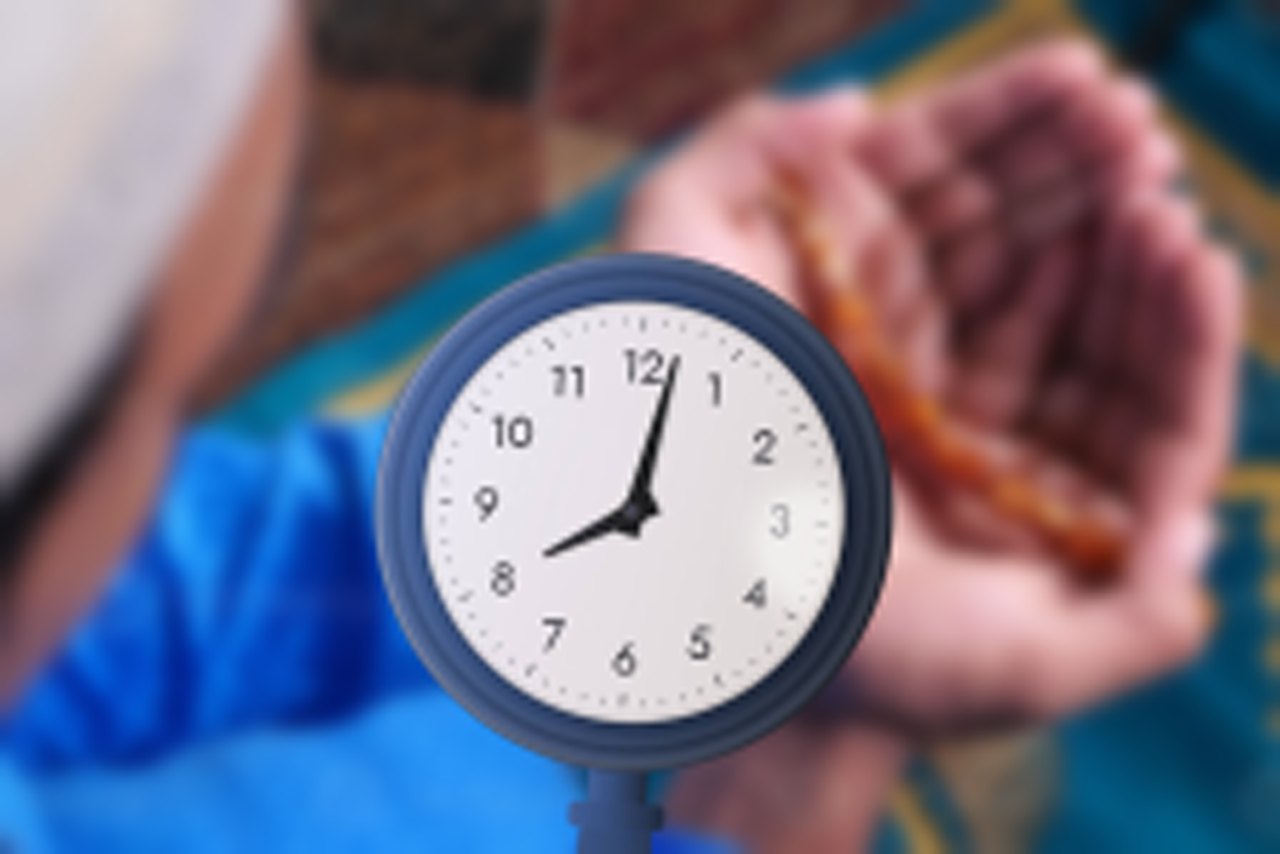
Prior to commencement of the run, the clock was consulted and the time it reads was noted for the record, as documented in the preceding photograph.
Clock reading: 8:02
